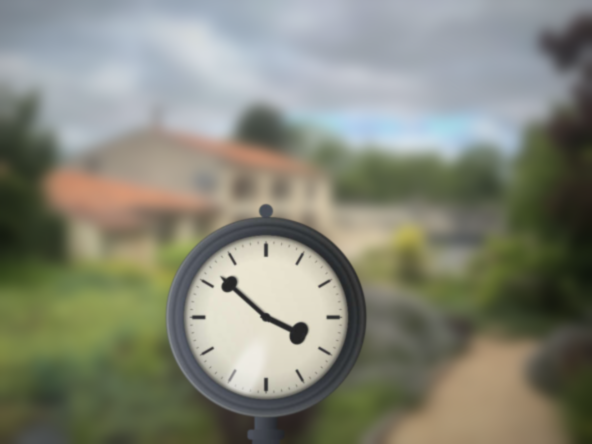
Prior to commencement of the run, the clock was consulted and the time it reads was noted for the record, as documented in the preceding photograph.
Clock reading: 3:52
